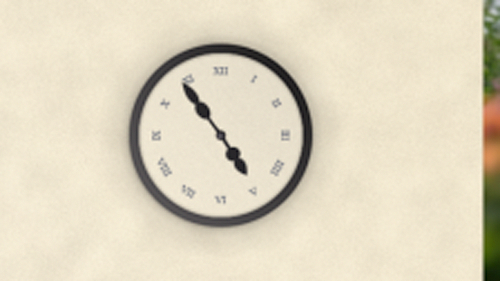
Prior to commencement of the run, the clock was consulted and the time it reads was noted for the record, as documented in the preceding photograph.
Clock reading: 4:54
